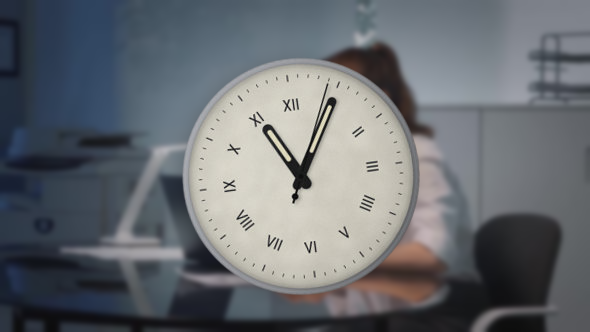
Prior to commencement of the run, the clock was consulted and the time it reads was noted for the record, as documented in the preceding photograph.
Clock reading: 11:05:04
